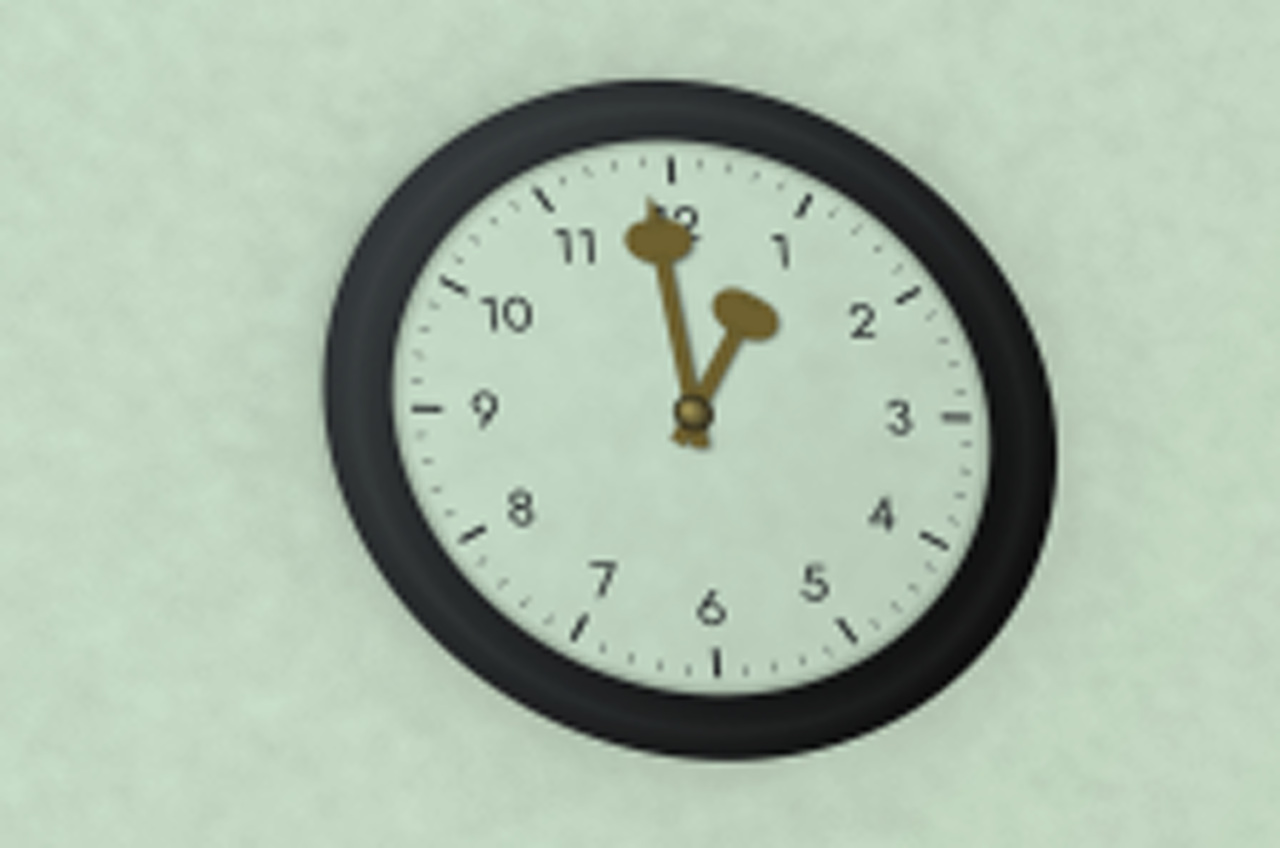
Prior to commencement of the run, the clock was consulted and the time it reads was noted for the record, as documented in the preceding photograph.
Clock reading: 12:59
